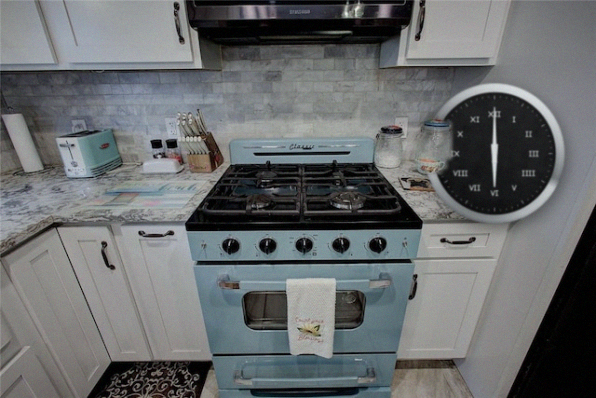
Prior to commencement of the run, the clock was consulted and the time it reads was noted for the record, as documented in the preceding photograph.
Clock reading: 6:00
